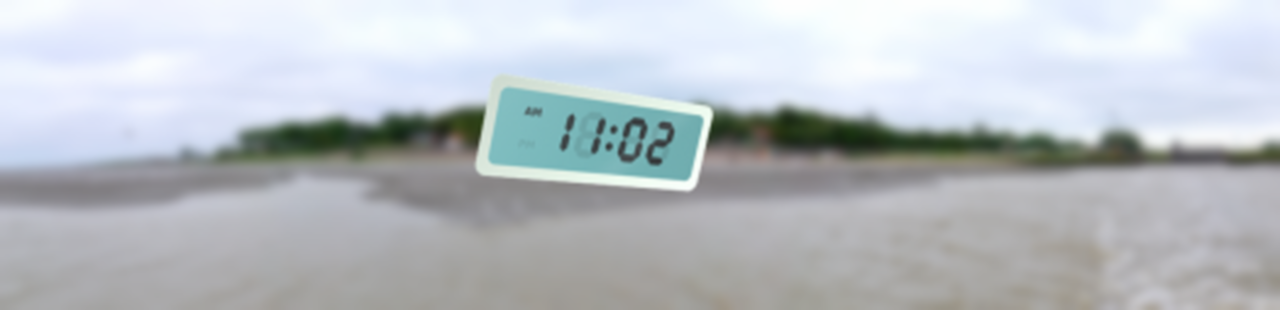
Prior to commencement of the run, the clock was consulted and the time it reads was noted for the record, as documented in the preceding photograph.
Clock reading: 11:02
